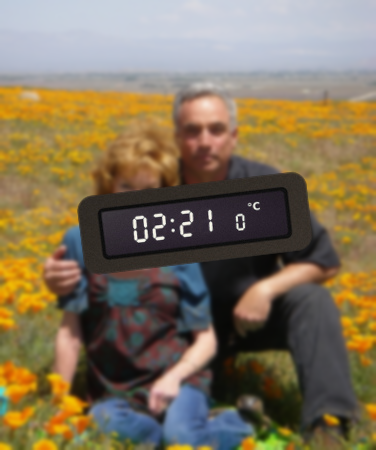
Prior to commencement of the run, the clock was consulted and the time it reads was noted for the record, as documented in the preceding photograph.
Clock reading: 2:21
